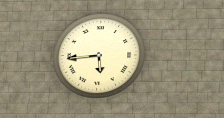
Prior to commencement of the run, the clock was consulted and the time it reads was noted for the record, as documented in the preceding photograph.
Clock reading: 5:44
